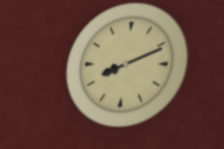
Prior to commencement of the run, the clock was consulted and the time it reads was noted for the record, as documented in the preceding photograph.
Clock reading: 8:11
